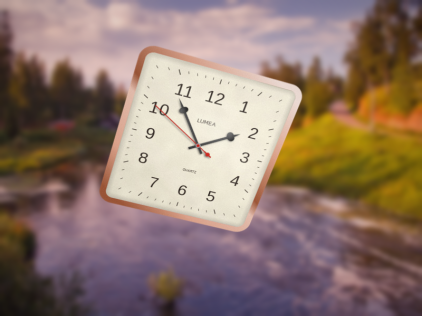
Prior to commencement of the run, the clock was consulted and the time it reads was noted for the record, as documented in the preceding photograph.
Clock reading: 1:53:50
